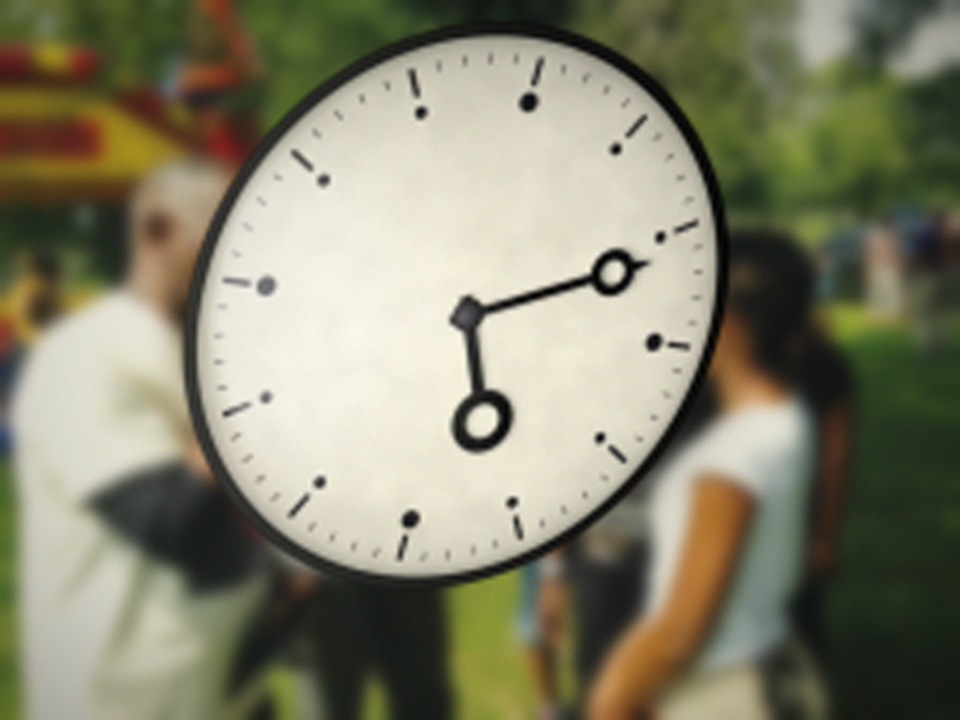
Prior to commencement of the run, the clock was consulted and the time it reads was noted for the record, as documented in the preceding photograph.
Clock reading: 5:11
